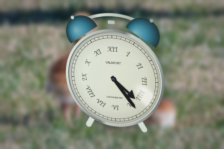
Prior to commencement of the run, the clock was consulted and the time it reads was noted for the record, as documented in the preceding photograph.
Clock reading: 4:24
